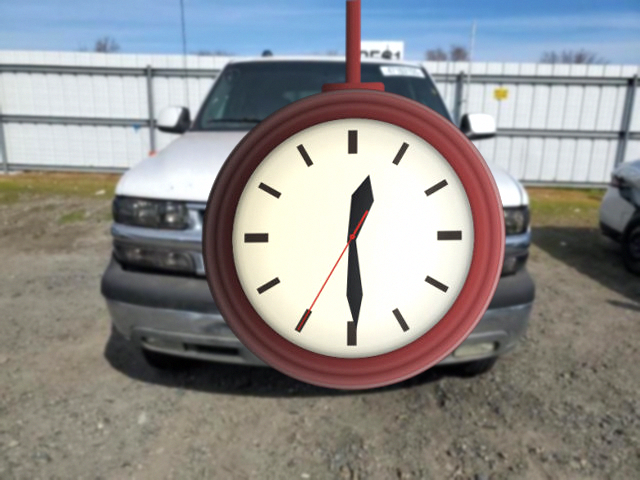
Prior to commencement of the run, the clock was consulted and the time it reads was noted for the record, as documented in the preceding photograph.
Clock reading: 12:29:35
